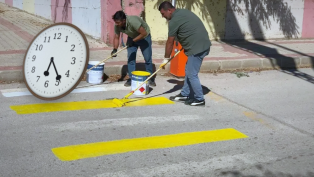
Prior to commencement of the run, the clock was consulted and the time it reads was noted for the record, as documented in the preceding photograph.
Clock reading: 6:24
